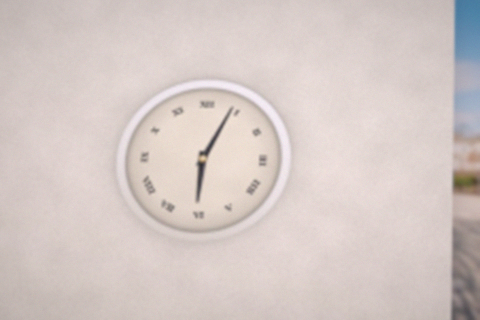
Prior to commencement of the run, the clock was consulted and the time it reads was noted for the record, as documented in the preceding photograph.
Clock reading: 6:04
